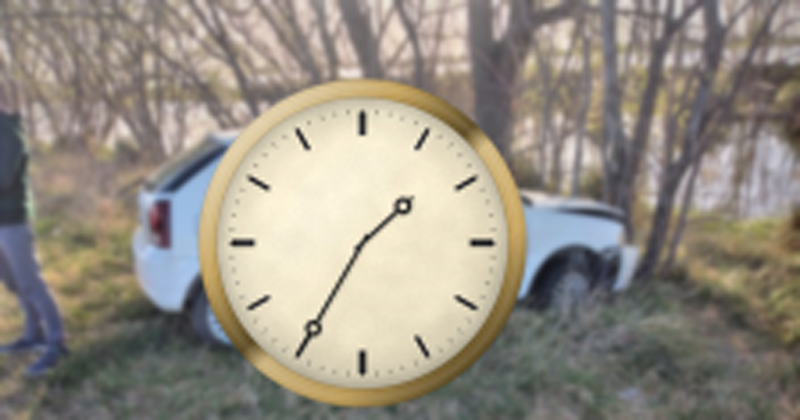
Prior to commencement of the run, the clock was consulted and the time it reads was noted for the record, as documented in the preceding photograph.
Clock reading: 1:35
